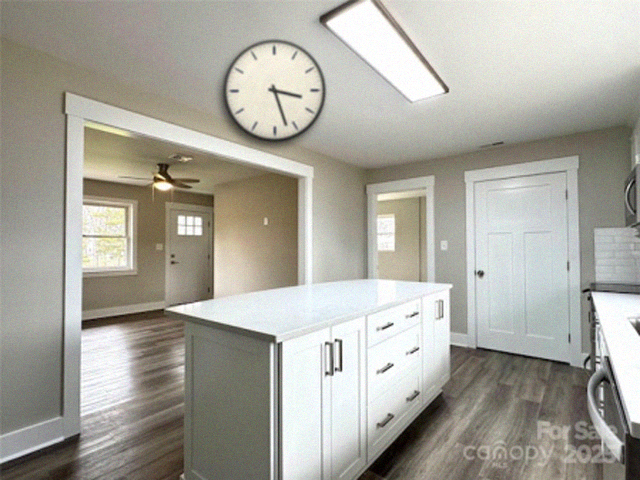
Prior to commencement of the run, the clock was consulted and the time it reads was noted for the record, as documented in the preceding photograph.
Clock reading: 3:27
